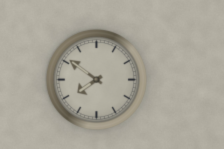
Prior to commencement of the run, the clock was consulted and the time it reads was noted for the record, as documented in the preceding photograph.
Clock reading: 7:51
